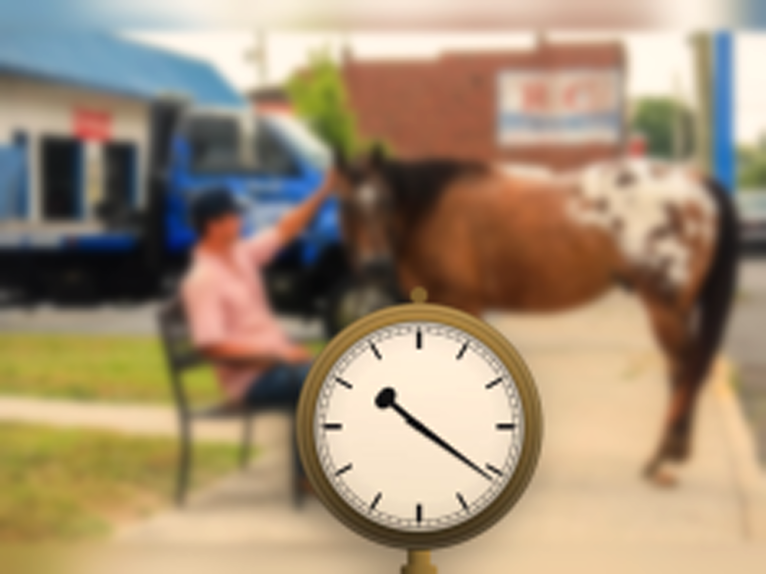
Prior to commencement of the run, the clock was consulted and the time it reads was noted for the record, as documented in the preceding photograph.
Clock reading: 10:21
